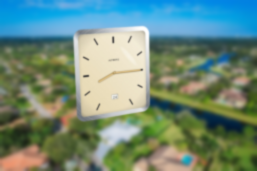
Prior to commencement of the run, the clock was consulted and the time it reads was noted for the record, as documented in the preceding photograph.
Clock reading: 8:15
